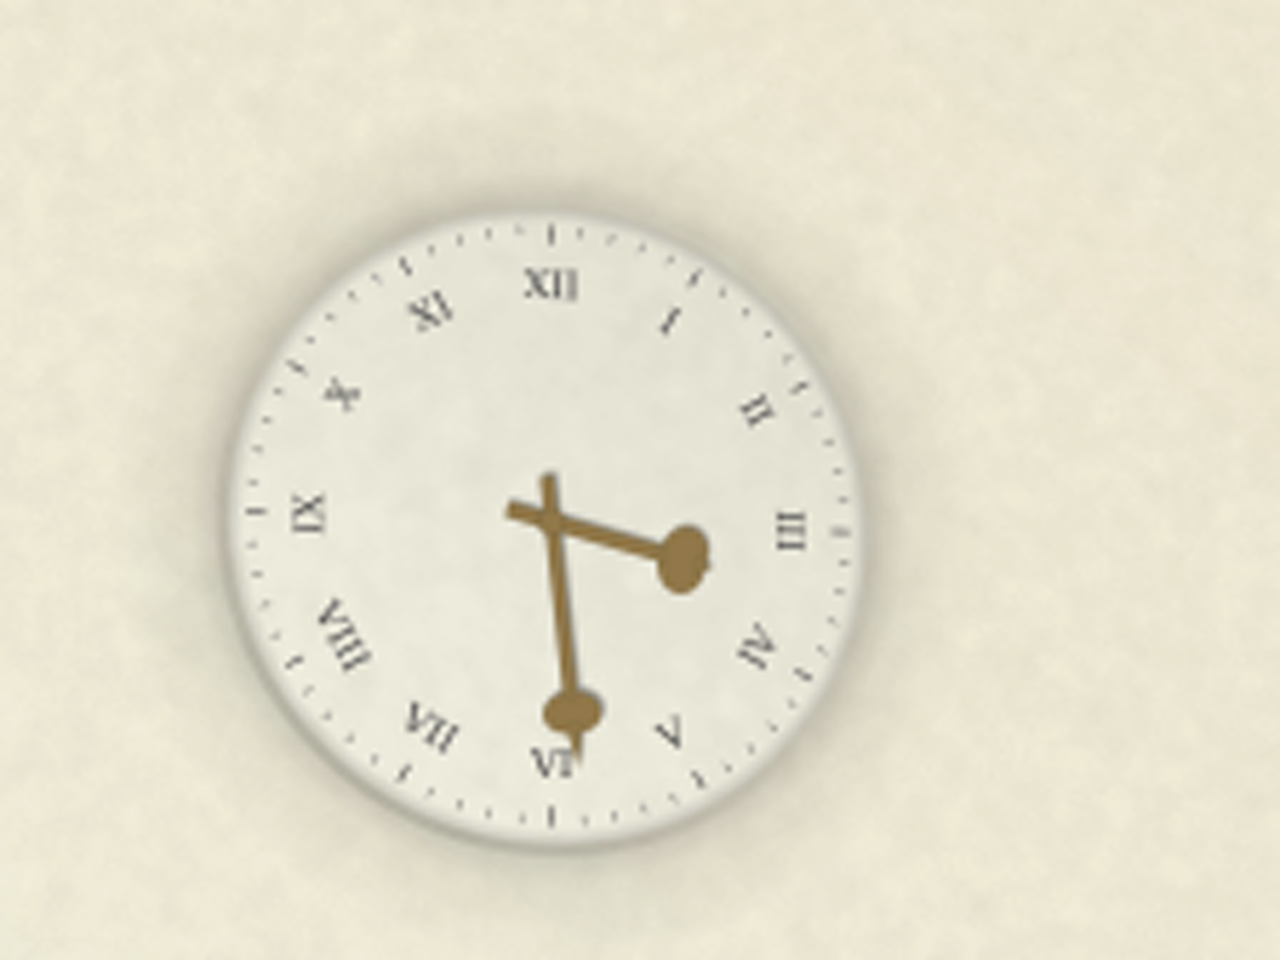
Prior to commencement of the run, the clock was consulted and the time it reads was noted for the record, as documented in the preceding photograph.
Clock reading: 3:29
